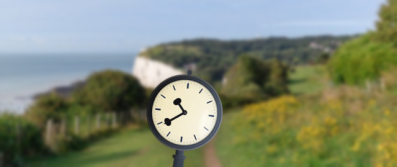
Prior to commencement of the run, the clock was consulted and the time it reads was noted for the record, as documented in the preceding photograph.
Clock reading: 10:39
